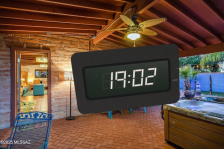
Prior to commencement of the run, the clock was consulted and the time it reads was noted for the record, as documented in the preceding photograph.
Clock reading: 19:02
